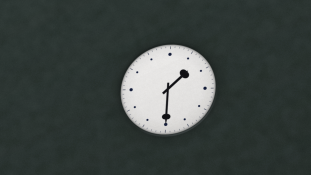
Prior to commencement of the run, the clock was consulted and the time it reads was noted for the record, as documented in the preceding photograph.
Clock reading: 1:30
